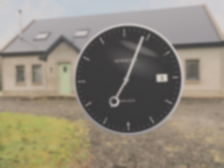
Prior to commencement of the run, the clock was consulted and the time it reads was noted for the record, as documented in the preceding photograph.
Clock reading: 7:04
